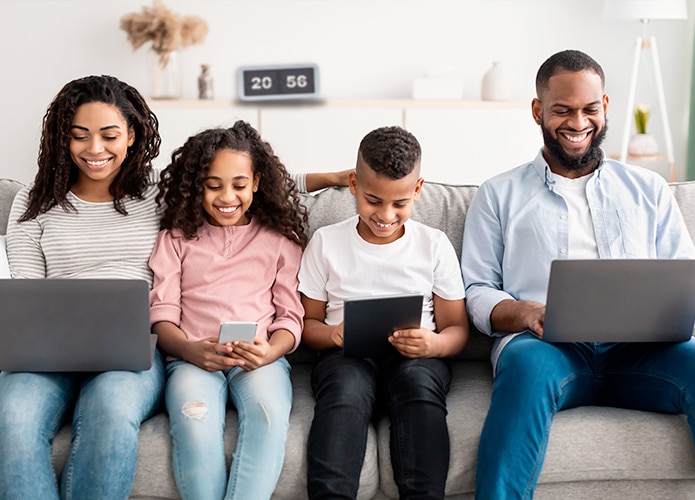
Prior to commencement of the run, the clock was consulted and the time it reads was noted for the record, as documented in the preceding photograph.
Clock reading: 20:56
